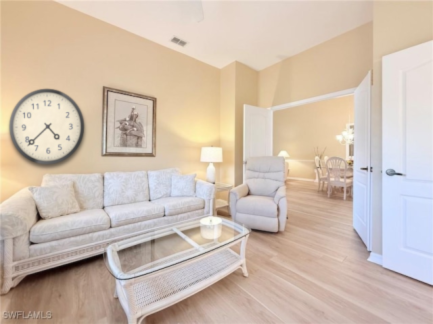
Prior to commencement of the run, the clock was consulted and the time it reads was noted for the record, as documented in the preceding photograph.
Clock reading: 4:38
